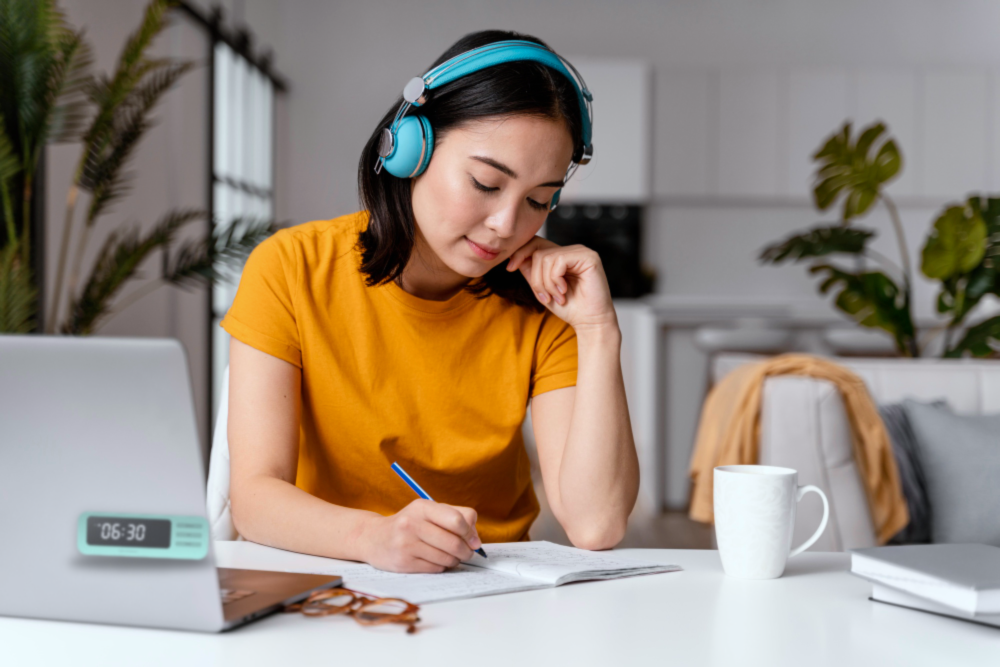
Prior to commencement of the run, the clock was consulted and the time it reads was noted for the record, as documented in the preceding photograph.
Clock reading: 6:30
